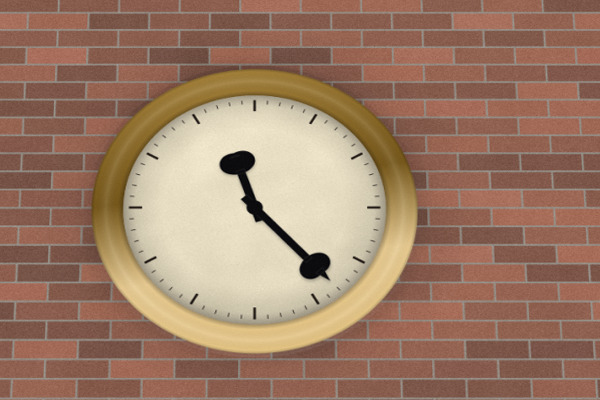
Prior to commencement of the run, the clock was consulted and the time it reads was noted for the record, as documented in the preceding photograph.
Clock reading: 11:23
